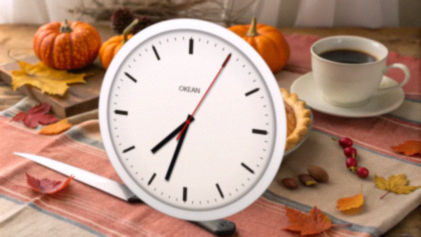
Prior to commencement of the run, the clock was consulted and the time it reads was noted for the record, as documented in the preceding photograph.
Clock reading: 7:33:05
